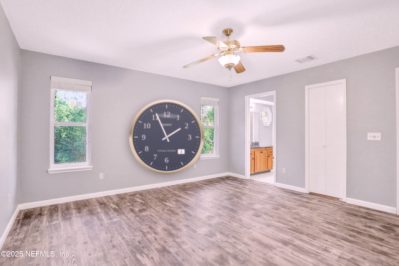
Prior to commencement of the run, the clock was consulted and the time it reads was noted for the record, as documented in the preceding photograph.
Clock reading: 1:56
